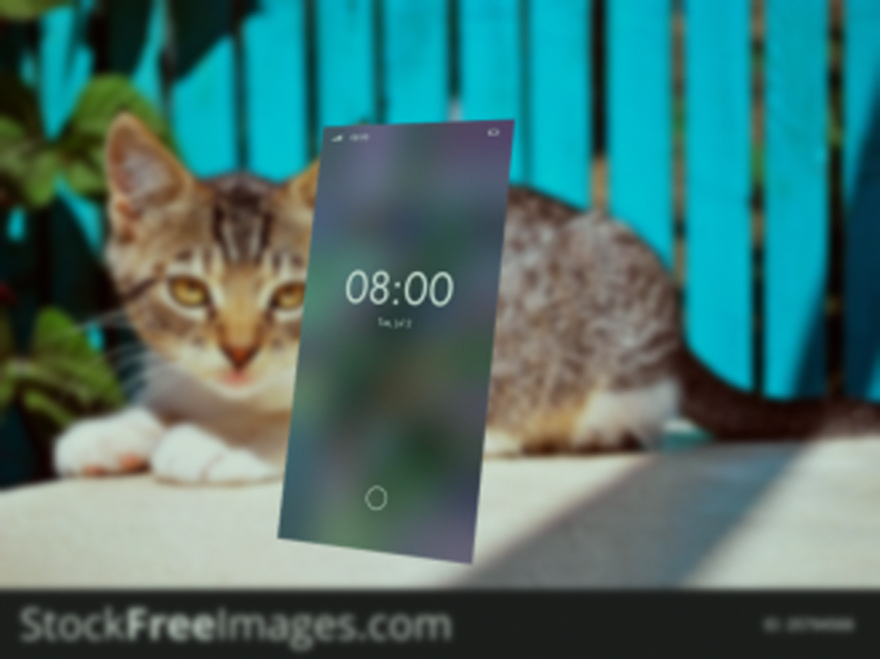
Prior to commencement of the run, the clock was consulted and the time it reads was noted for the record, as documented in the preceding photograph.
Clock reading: 8:00
